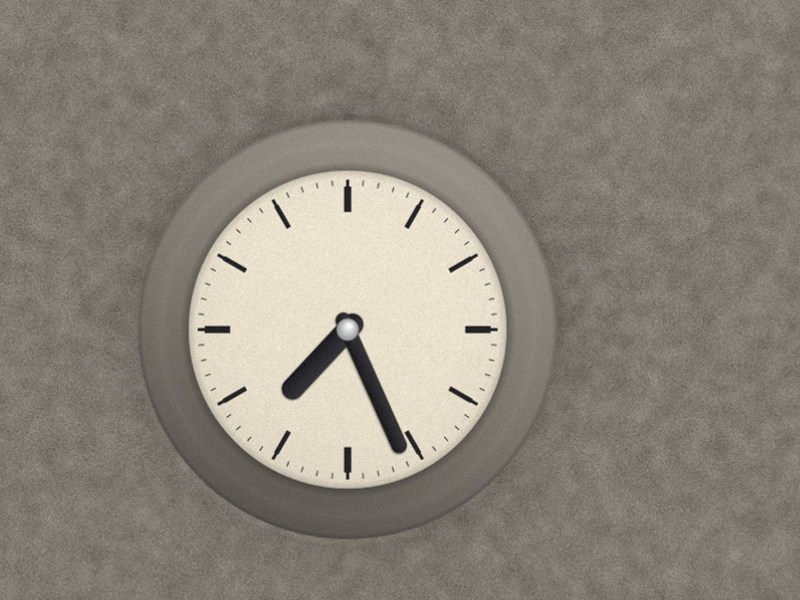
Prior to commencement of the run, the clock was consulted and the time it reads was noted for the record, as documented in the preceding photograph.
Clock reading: 7:26
